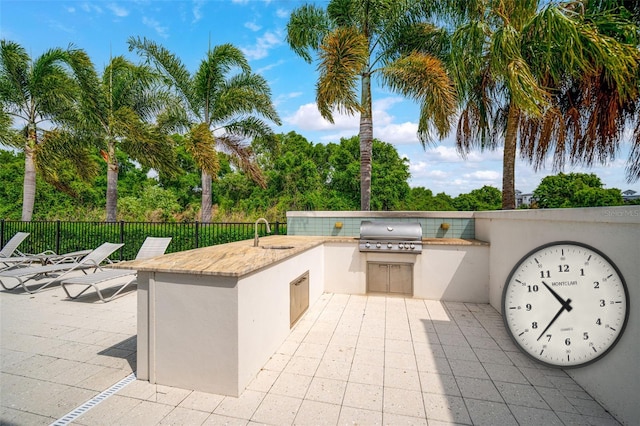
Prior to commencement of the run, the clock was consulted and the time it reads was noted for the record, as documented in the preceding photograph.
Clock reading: 10:37
